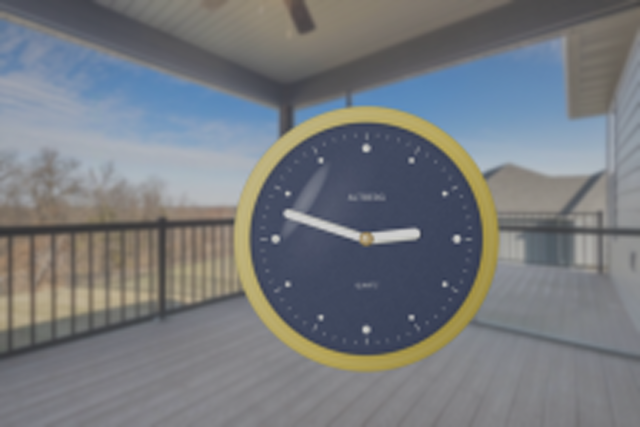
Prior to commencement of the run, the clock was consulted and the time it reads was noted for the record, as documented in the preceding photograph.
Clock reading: 2:48
